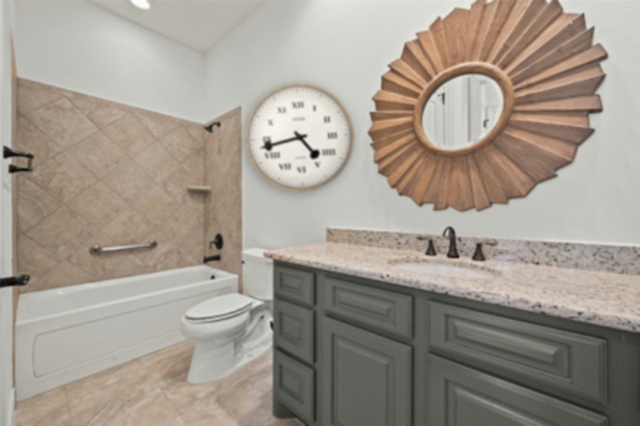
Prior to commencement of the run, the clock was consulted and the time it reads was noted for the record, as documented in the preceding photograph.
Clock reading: 4:43
